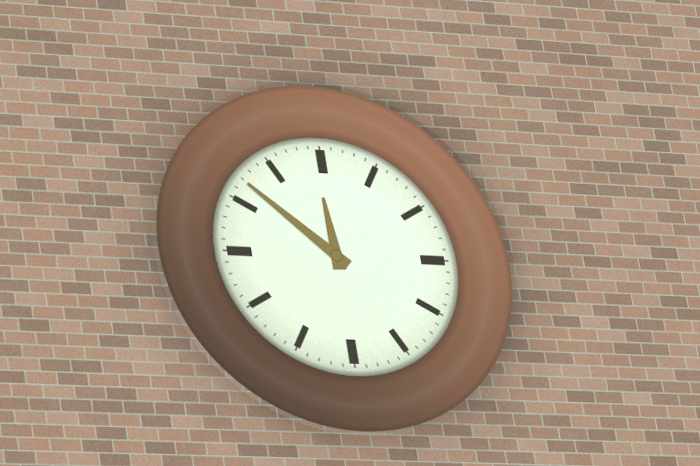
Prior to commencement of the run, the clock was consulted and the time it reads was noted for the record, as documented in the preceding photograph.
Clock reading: 11:52
